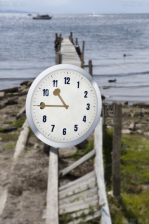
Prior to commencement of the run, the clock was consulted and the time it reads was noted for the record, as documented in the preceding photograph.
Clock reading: 10:45
